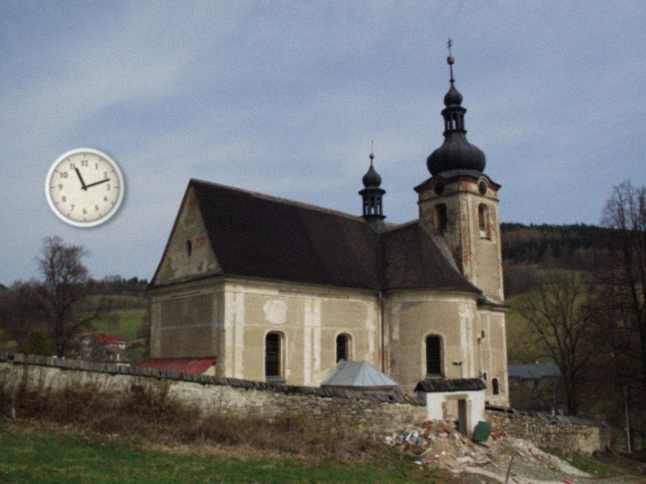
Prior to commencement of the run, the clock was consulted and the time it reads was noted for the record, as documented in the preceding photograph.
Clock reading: 11:12
